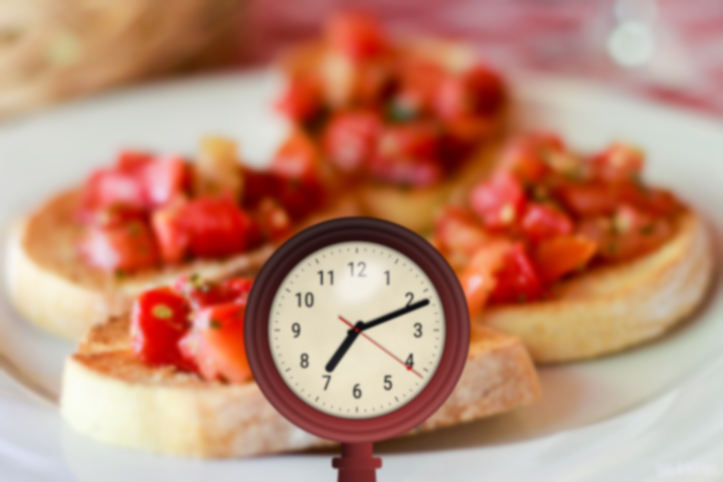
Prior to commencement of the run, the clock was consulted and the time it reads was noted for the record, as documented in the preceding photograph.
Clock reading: 7:11:21
